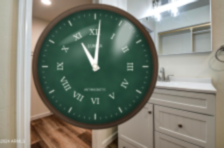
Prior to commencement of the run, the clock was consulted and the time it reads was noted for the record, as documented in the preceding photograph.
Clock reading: 11:01
